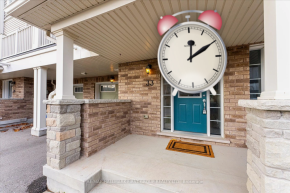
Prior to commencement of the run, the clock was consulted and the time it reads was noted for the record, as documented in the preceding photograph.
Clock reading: 12:10
